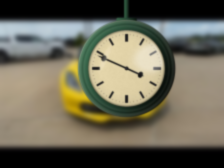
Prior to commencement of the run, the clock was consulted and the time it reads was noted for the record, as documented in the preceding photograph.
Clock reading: 3:49
